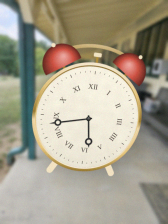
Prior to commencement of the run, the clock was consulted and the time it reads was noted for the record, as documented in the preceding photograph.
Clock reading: 5:43
